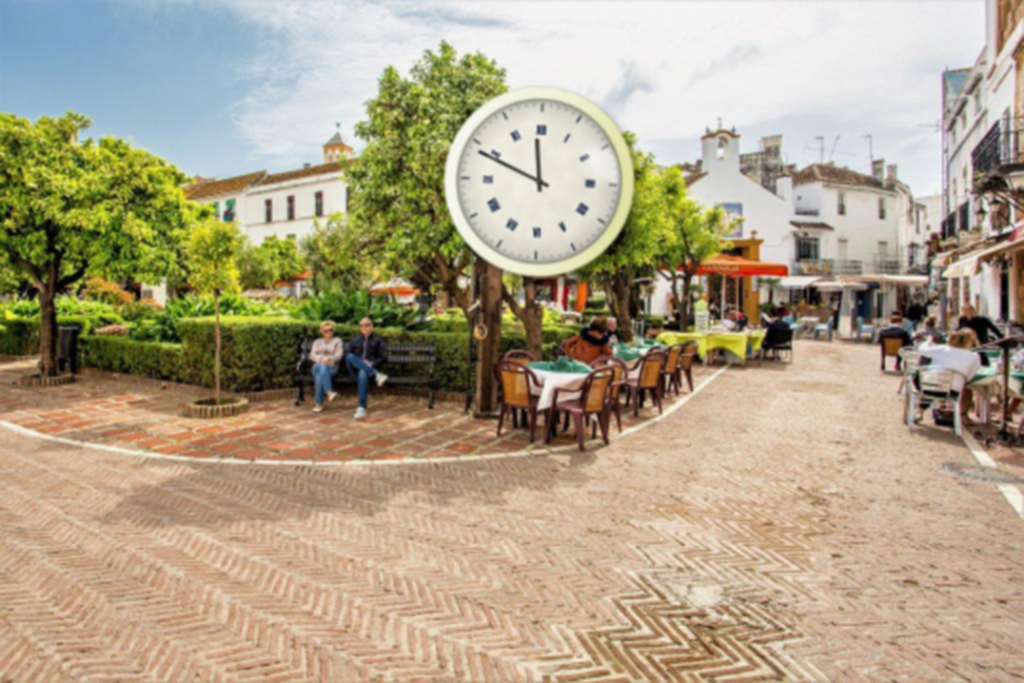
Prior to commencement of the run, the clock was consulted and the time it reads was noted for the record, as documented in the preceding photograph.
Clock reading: 11:49
